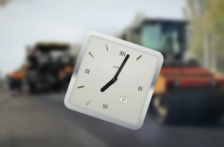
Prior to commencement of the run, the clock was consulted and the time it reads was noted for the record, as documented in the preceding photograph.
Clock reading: 7:02
